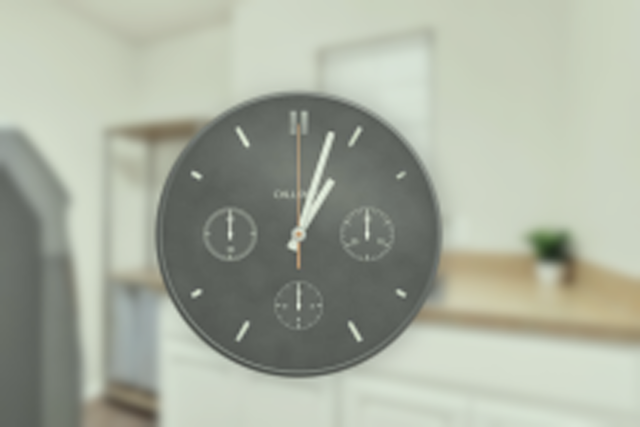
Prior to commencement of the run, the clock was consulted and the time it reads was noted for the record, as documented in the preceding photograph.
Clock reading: 1:03
